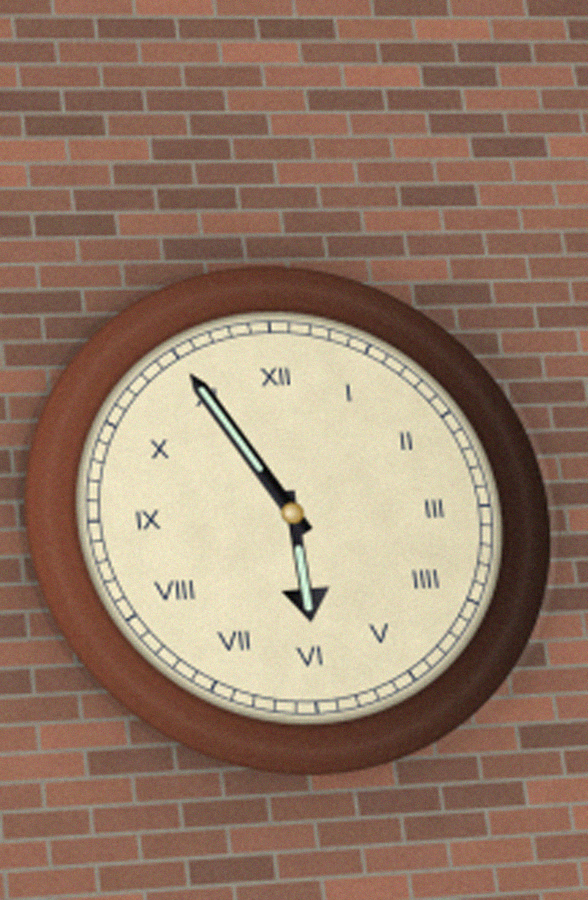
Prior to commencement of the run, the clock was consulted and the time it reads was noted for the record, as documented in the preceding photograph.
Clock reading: 5:55
